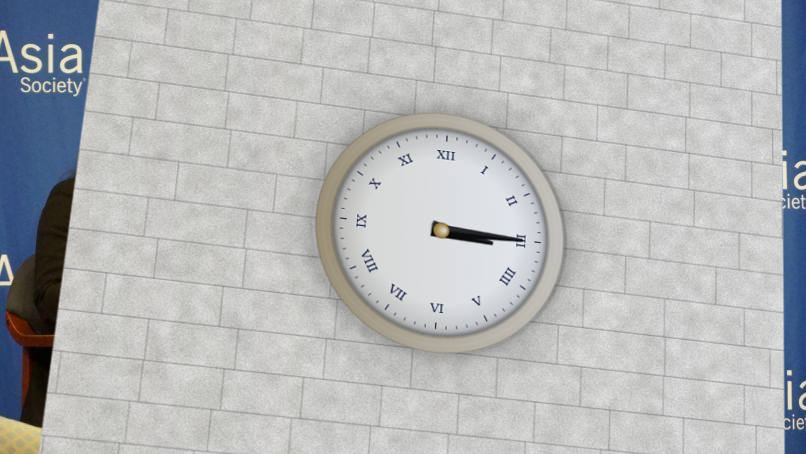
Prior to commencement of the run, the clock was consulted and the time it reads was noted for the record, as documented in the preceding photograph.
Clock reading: 3:15
